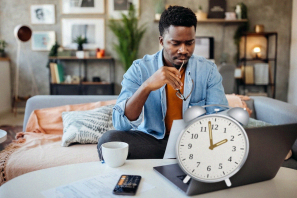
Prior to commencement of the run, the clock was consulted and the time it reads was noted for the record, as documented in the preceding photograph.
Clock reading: 1:58
